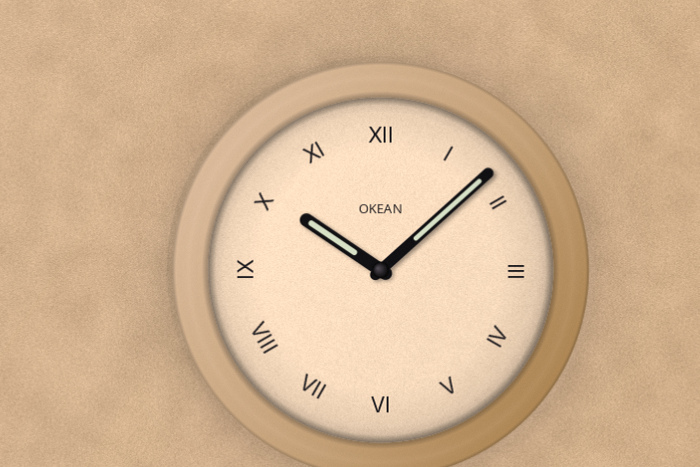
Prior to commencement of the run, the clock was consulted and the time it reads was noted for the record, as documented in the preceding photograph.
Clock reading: 10:08
